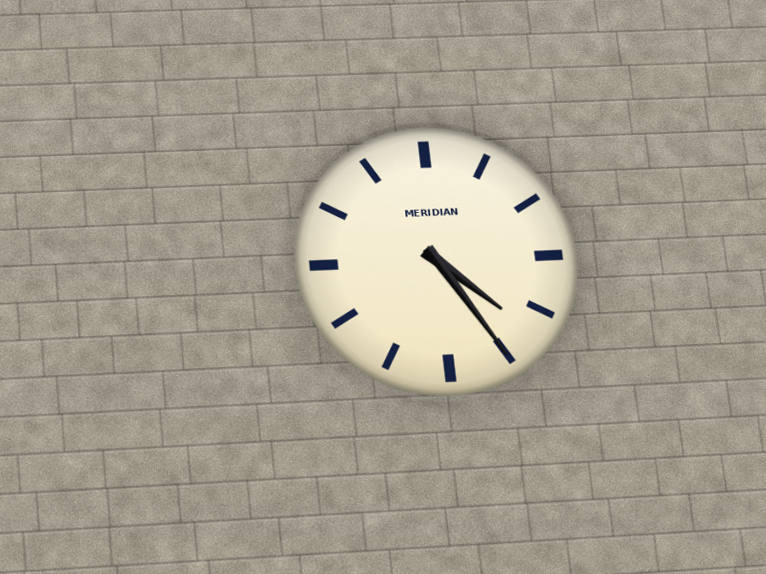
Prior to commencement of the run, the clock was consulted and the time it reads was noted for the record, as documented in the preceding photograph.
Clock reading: 4:25
